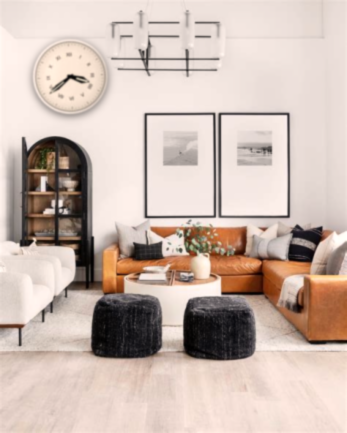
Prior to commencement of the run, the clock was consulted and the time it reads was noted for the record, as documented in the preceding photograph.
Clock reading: 3:39
